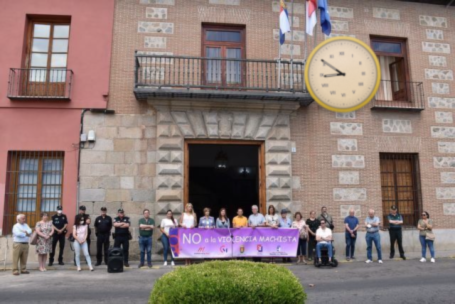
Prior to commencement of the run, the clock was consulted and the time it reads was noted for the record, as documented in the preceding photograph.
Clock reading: 8:51
